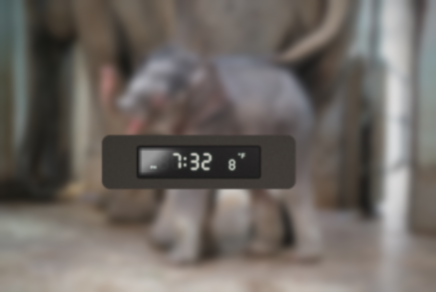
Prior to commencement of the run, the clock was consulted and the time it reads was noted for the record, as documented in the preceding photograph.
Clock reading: 7:32
